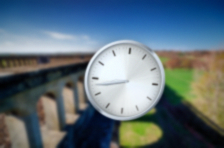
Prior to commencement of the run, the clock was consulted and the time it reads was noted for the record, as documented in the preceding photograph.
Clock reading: 8:43
